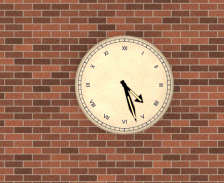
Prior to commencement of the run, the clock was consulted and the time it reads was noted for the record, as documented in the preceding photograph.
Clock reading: 4:27
